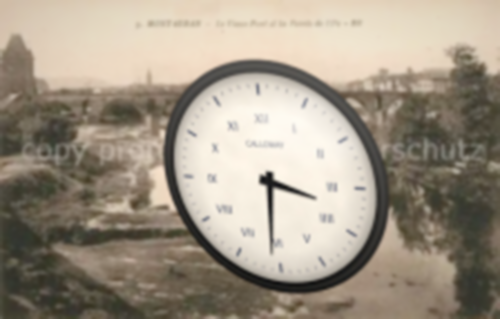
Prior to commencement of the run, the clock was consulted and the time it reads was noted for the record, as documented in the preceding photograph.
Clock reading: 3:31
